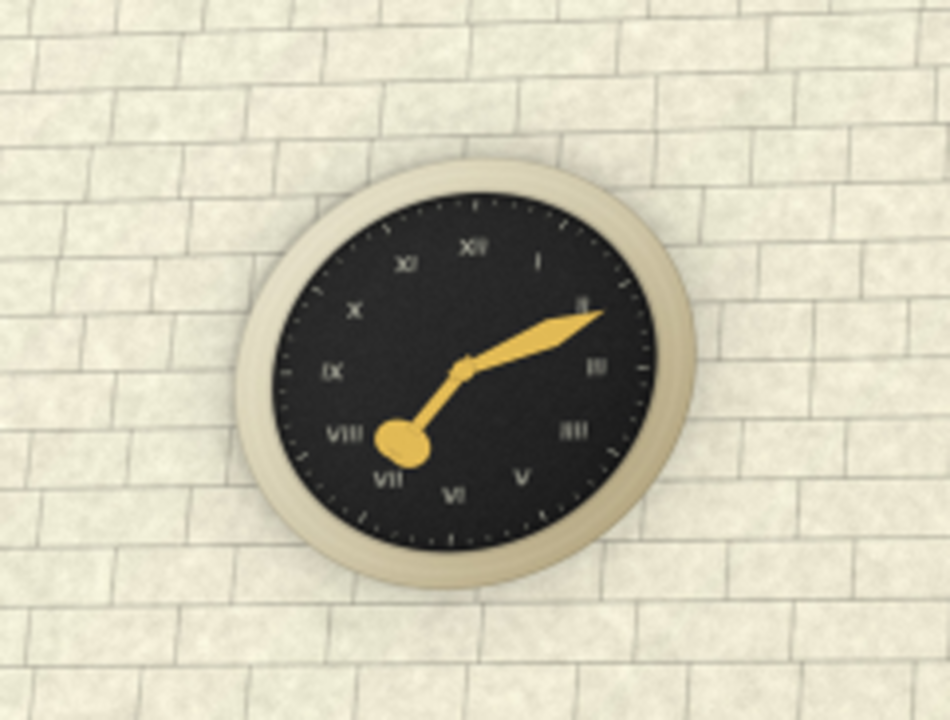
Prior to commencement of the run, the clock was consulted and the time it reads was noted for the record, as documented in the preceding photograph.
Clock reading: 7:11
